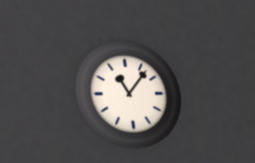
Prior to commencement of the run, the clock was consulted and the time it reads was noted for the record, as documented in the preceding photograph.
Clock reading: 11:07
